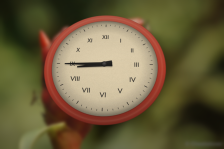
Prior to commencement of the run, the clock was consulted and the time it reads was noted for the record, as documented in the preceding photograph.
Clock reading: 8:45
